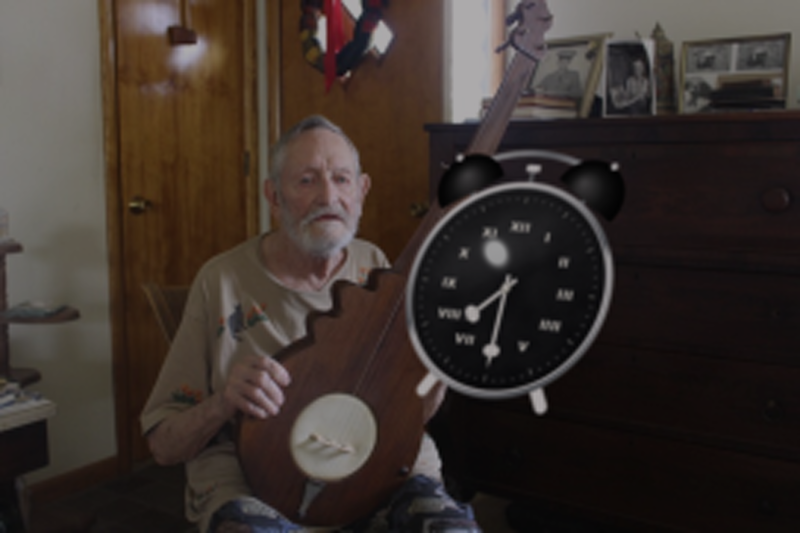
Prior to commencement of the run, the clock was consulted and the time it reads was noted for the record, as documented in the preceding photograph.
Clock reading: 7:30
